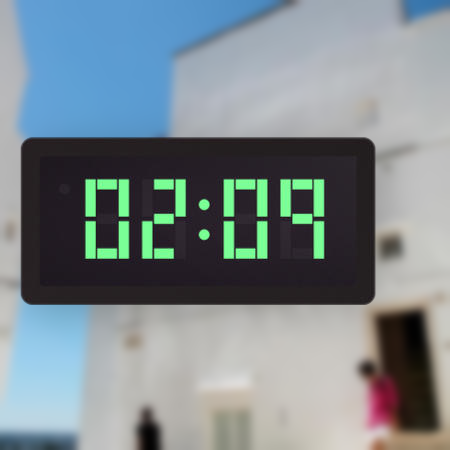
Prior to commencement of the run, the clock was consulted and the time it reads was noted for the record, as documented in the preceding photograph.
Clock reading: 2:09
